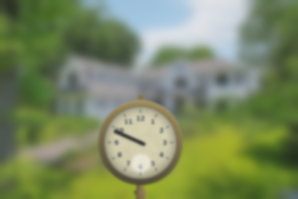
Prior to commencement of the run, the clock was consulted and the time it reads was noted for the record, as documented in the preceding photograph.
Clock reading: 9:49
